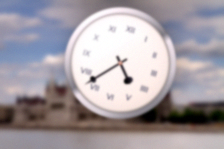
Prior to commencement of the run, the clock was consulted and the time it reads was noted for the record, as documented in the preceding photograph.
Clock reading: 4:37
